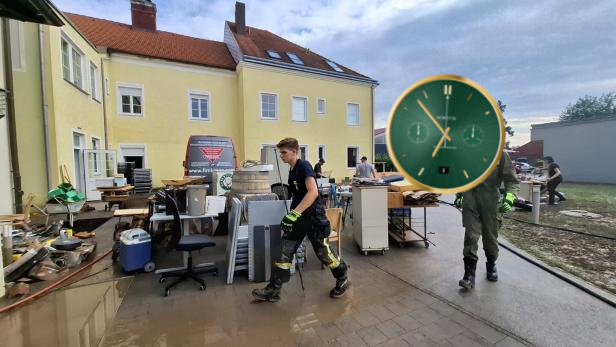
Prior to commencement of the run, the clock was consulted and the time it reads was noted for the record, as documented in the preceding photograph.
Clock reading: 6:53
